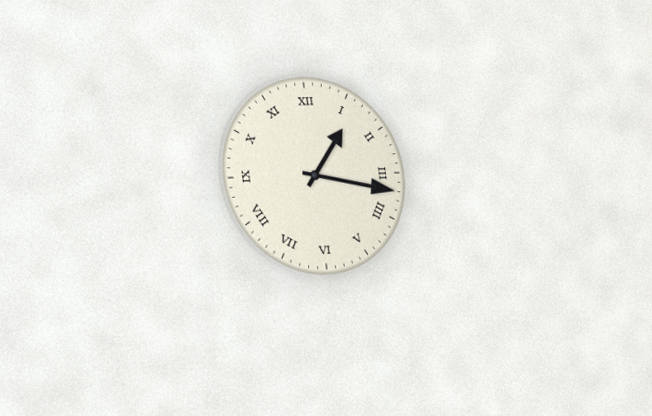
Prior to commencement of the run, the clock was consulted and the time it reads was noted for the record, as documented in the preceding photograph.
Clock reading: 1:17
